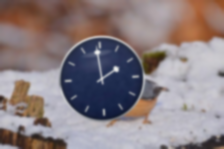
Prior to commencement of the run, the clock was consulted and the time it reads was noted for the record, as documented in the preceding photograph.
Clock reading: 1:59
